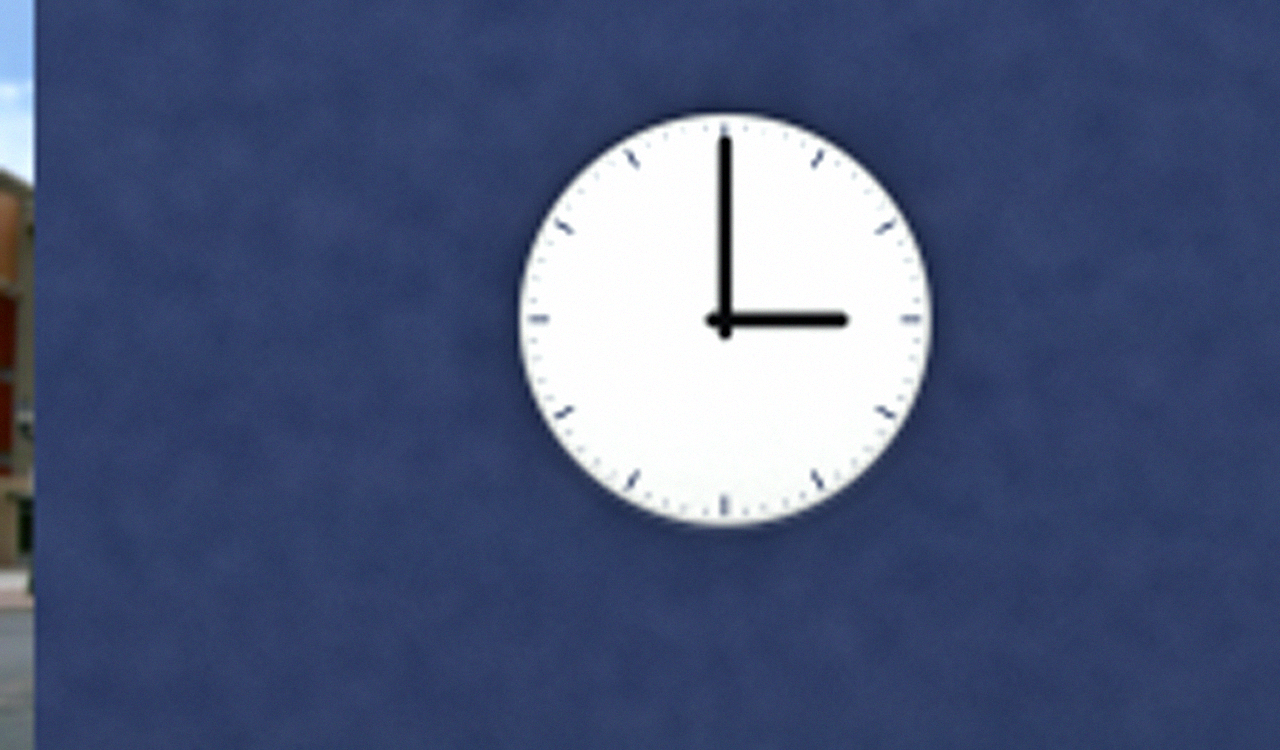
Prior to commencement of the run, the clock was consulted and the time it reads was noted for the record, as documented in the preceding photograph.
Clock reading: 3:00
